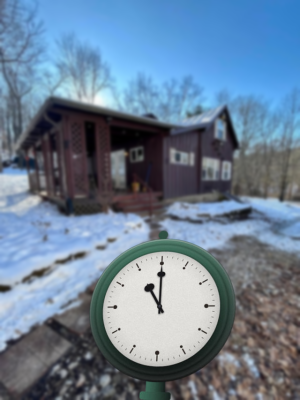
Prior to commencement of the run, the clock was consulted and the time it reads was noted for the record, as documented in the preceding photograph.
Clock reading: 11:00
